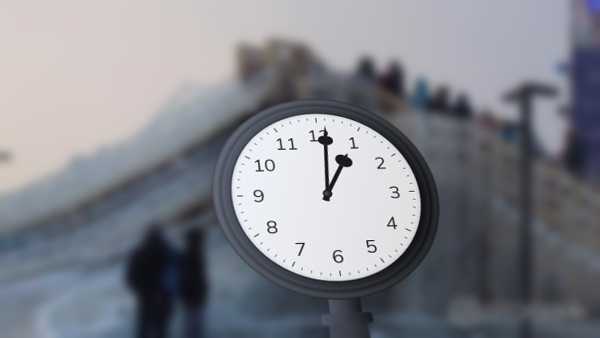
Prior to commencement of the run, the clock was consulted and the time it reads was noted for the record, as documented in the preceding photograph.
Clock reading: 1:01
